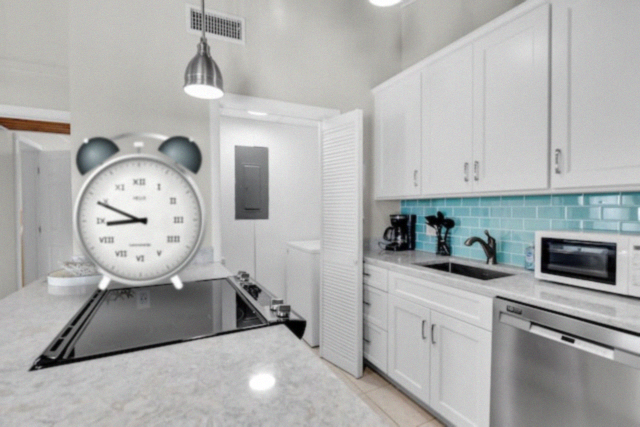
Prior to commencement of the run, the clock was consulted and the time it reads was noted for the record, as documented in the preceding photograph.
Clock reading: 8:49
